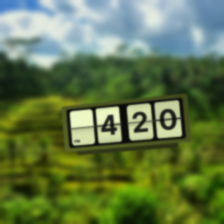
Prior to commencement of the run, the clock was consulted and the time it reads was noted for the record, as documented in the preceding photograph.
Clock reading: 4:20
